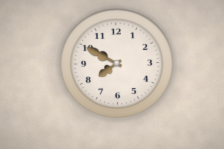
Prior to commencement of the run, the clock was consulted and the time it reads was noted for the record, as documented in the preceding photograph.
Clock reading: 7:50
